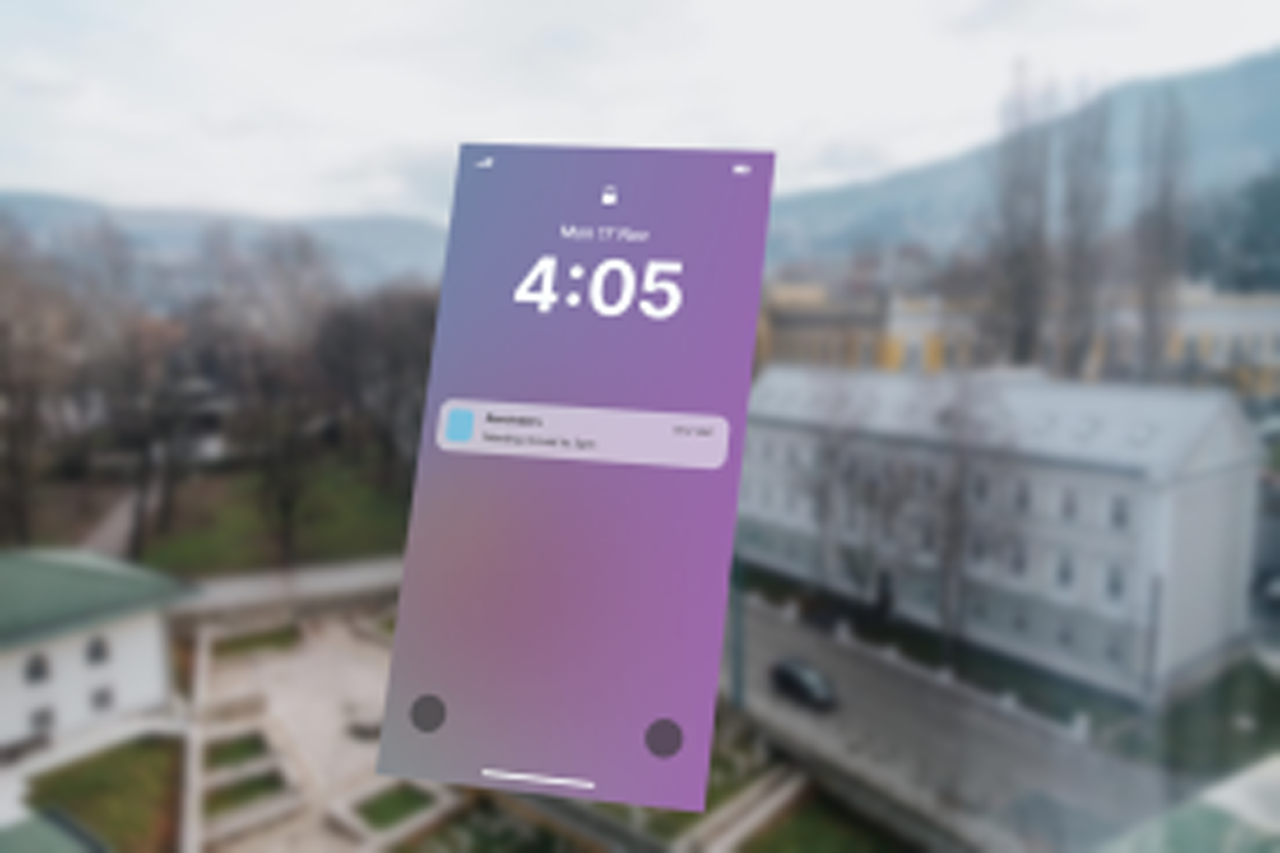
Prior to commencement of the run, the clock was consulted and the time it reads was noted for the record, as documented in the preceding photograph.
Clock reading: 4:05
